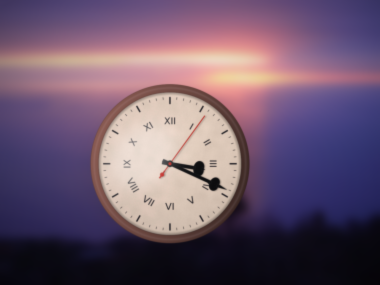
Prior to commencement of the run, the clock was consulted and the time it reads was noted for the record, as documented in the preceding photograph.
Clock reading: 3:19:06
